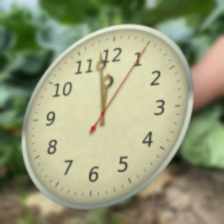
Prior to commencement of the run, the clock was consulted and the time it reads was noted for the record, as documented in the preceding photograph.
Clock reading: 11:58:05
